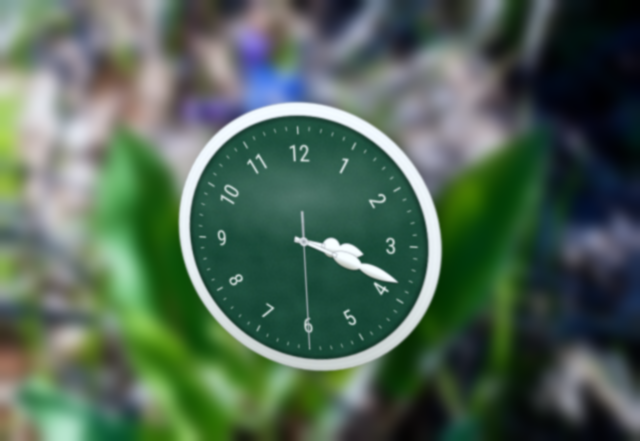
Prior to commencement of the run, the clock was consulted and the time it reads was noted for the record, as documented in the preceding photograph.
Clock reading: 3:18:30
